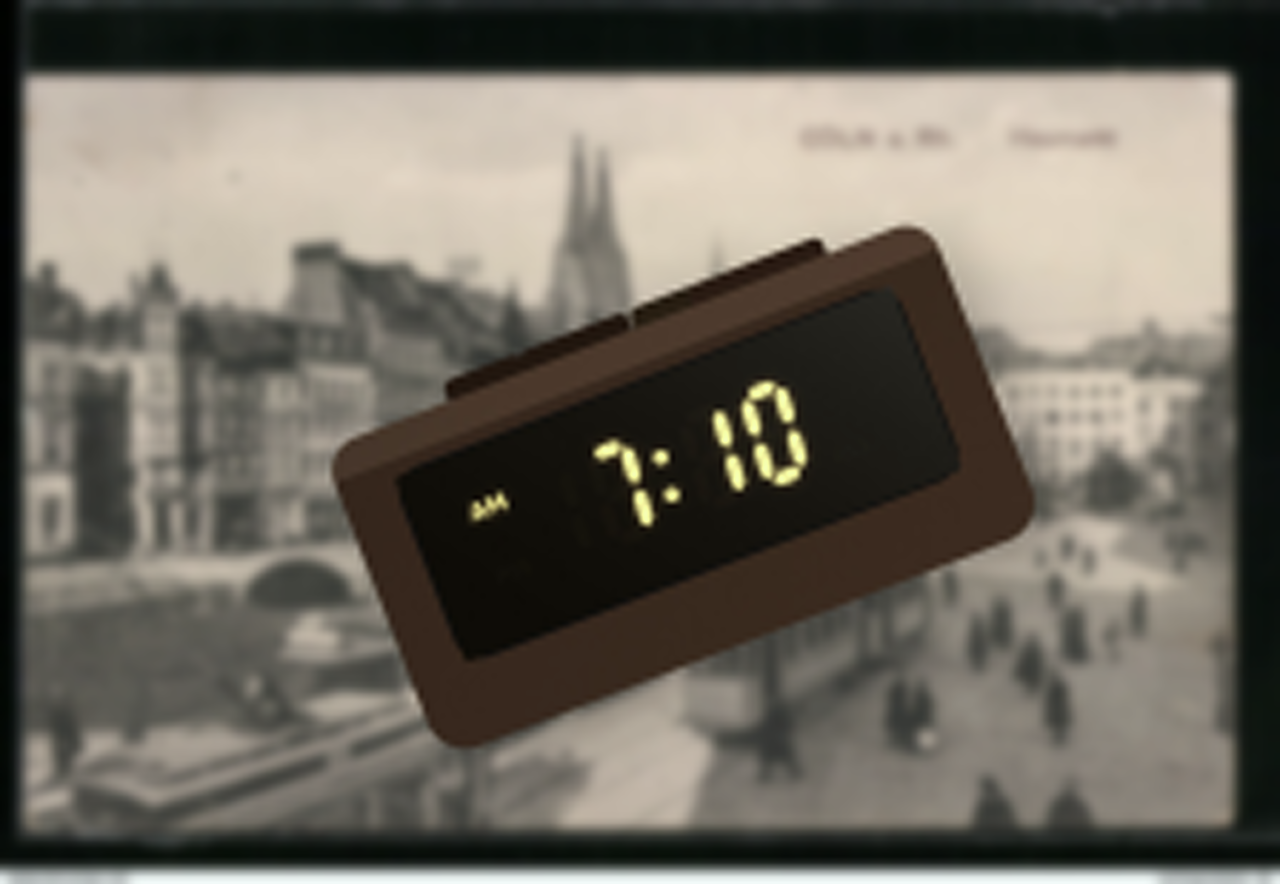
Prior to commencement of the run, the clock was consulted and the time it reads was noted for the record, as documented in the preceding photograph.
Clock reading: 7:10
